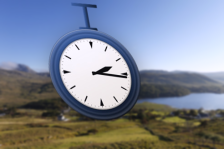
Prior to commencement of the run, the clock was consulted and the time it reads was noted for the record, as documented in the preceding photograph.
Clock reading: 2:16
